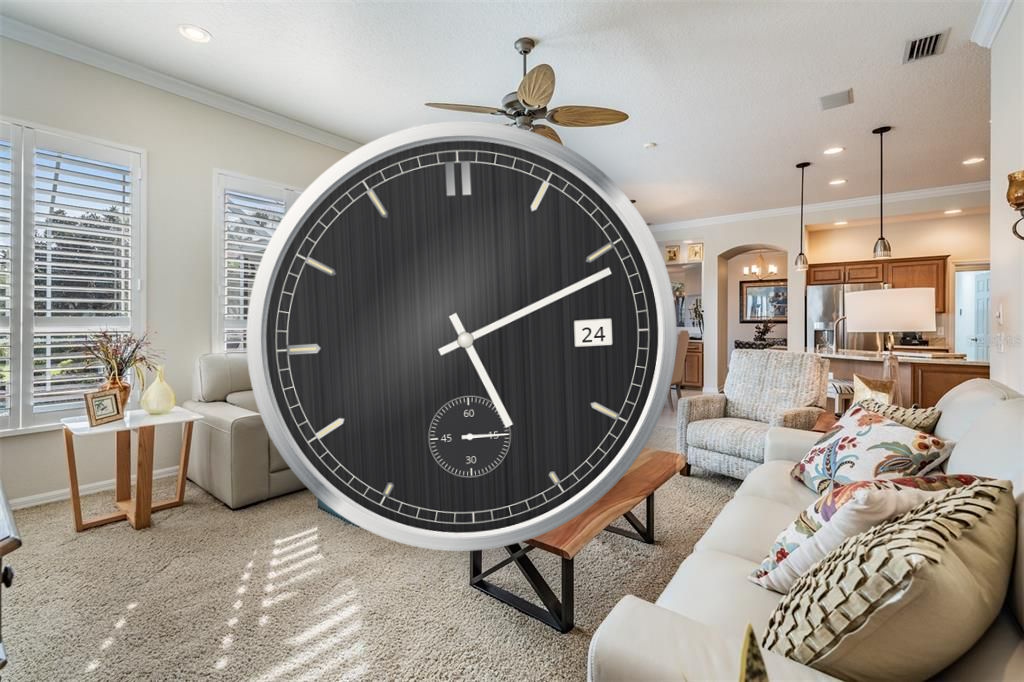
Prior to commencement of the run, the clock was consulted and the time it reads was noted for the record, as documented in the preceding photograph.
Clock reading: 5:11:15
